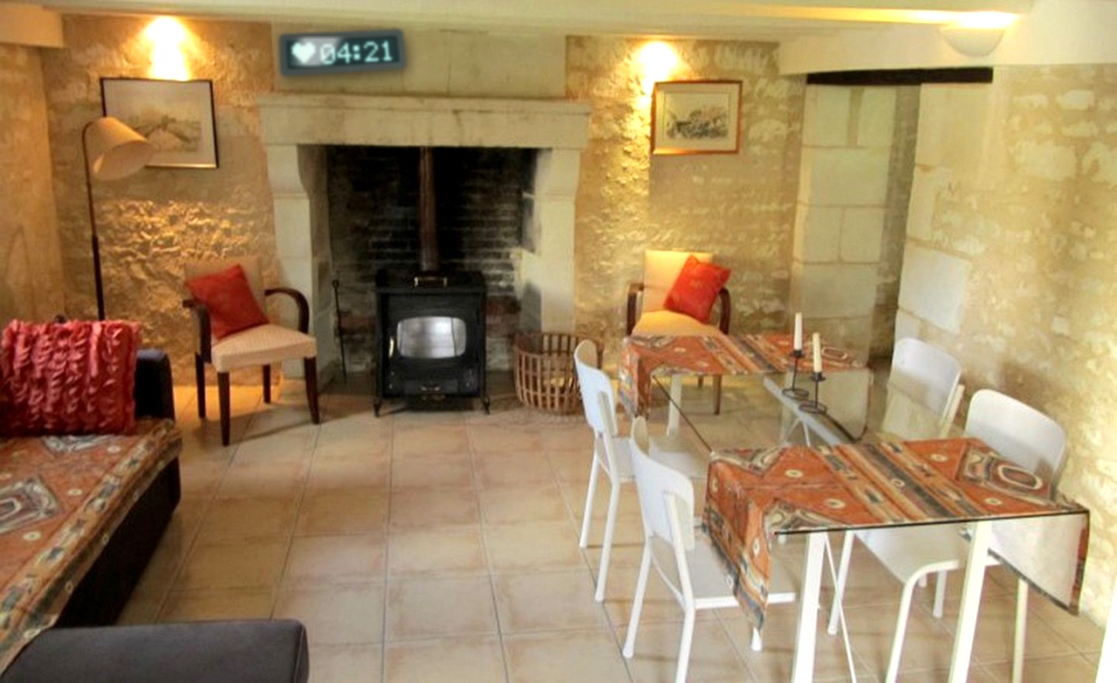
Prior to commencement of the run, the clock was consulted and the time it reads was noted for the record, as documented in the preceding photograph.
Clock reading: 4:21
